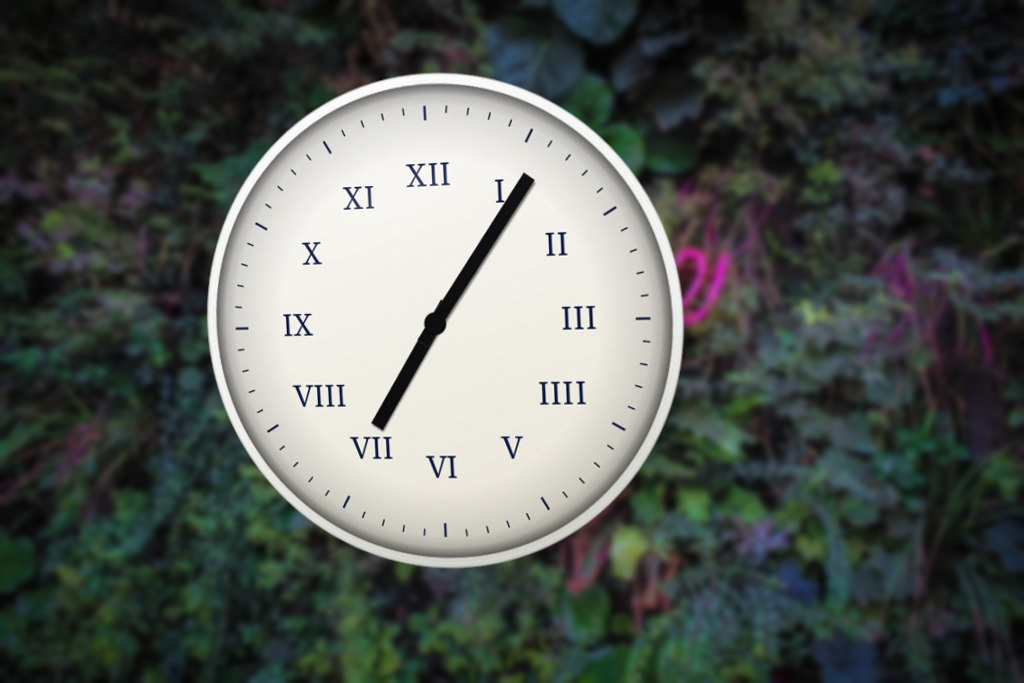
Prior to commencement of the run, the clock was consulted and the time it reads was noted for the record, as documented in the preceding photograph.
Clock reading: 7:06
